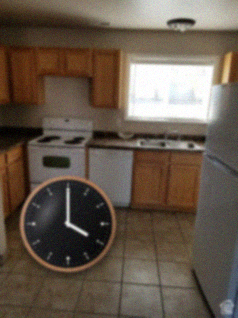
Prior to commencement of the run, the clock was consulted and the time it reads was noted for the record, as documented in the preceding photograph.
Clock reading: 4:00
